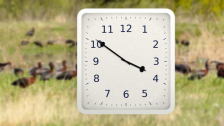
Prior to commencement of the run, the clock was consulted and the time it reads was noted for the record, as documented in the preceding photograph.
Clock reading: 3:51
